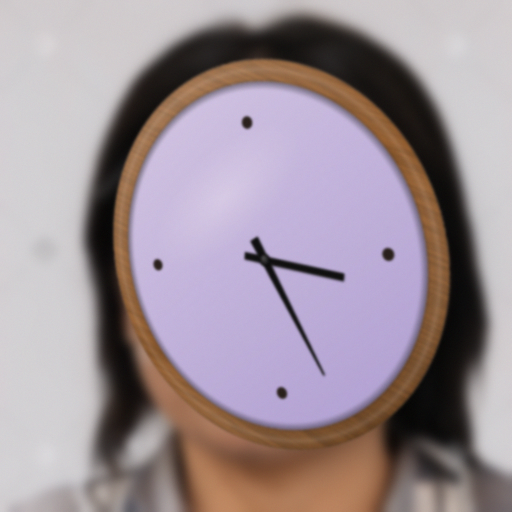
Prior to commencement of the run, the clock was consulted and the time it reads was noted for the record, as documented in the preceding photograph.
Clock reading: 3:26
